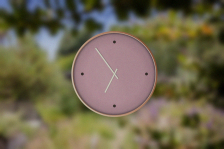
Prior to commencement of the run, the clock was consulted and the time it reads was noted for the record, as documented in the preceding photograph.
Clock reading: 6:54
